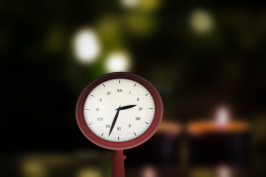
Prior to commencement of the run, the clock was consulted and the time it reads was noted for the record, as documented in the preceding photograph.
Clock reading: 2:33
